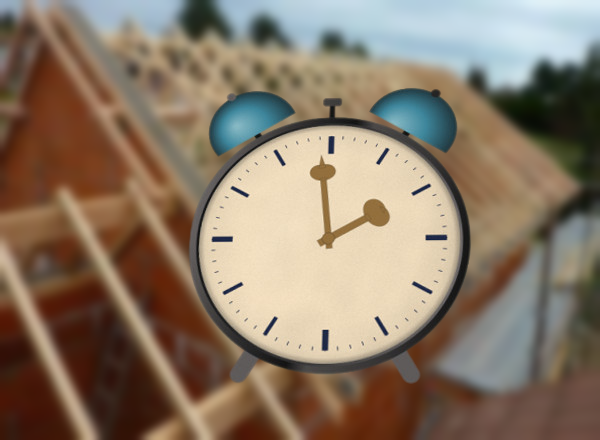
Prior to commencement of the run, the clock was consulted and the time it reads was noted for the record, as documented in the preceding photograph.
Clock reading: 1:59
